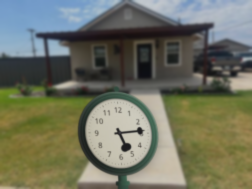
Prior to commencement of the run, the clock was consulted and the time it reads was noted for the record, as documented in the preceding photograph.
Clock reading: 5:14
